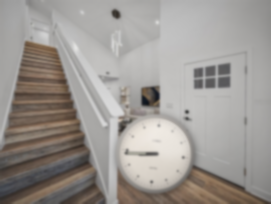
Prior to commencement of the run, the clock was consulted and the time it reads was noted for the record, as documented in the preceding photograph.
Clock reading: 8:44
